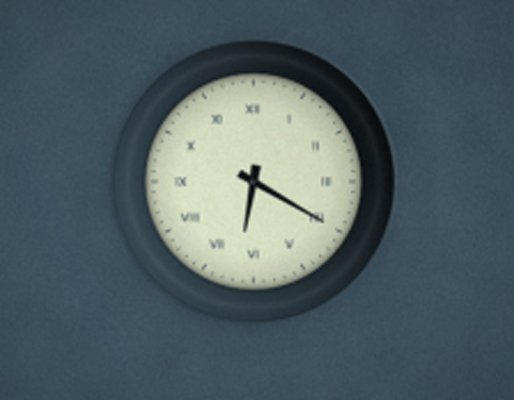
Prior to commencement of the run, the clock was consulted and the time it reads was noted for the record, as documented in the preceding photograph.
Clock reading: 6:20
